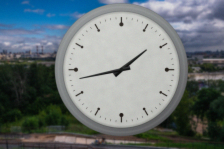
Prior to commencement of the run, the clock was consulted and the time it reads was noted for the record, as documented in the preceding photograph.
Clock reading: 1:43
